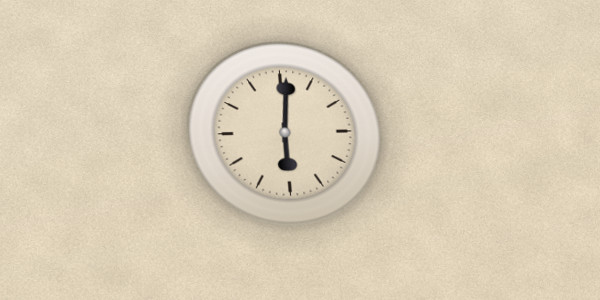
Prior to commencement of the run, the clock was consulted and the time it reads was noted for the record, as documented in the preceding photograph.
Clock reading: 6:01
